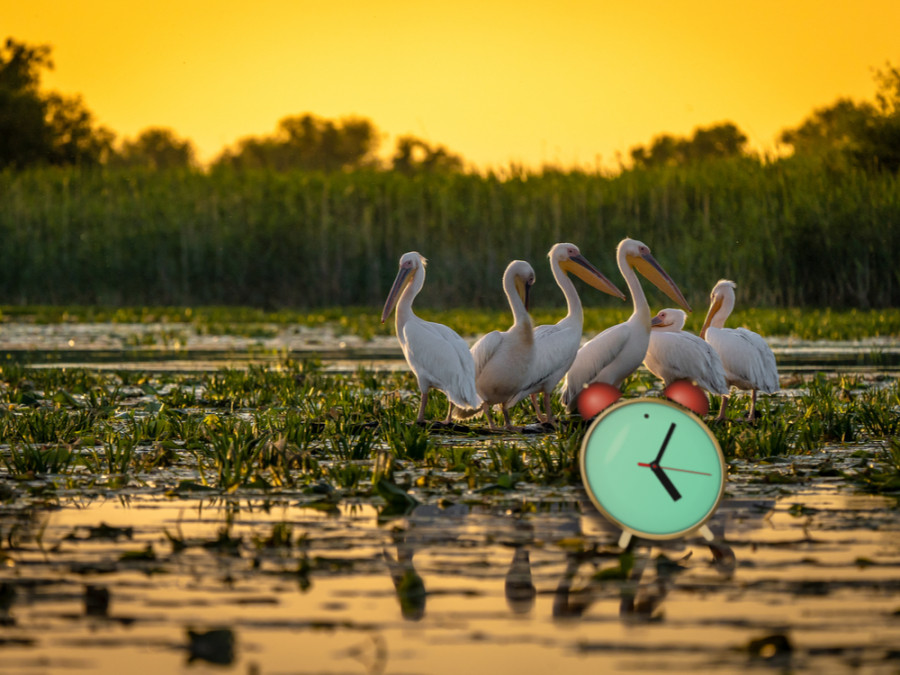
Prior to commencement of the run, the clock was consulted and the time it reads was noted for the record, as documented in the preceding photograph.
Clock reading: 5:05:17
